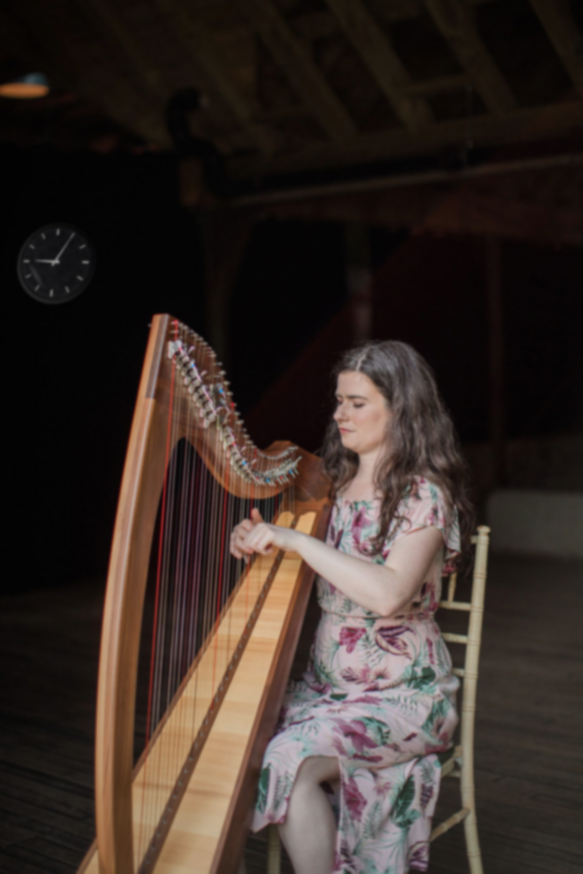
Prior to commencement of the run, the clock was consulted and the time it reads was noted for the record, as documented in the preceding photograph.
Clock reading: 9:05
